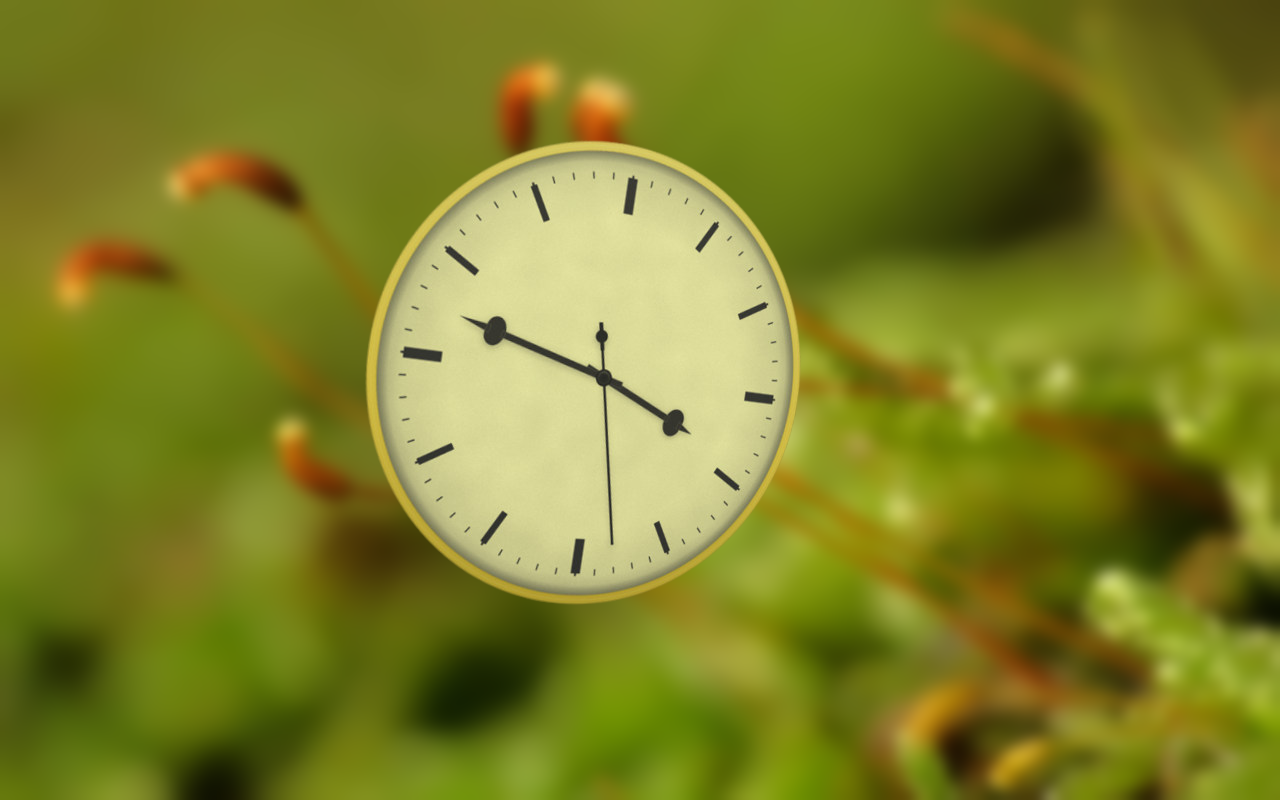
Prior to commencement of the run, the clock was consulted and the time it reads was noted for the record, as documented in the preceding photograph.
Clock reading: 3:47:28
